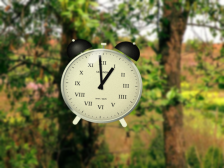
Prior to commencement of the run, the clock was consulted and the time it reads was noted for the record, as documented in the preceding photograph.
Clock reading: 12:59
